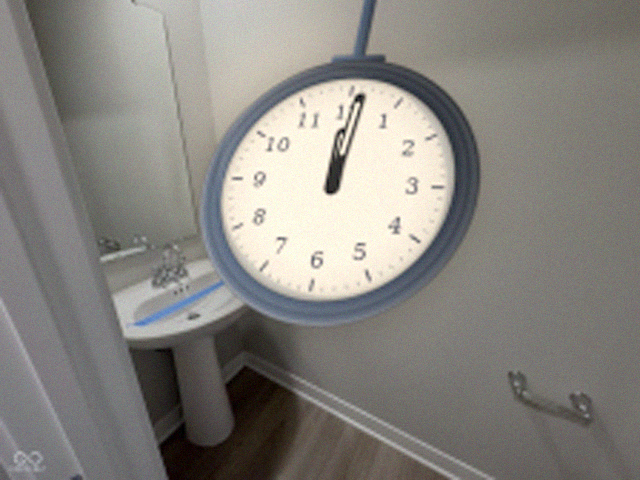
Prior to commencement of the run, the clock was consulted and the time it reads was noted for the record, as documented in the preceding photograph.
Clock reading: 12:01
